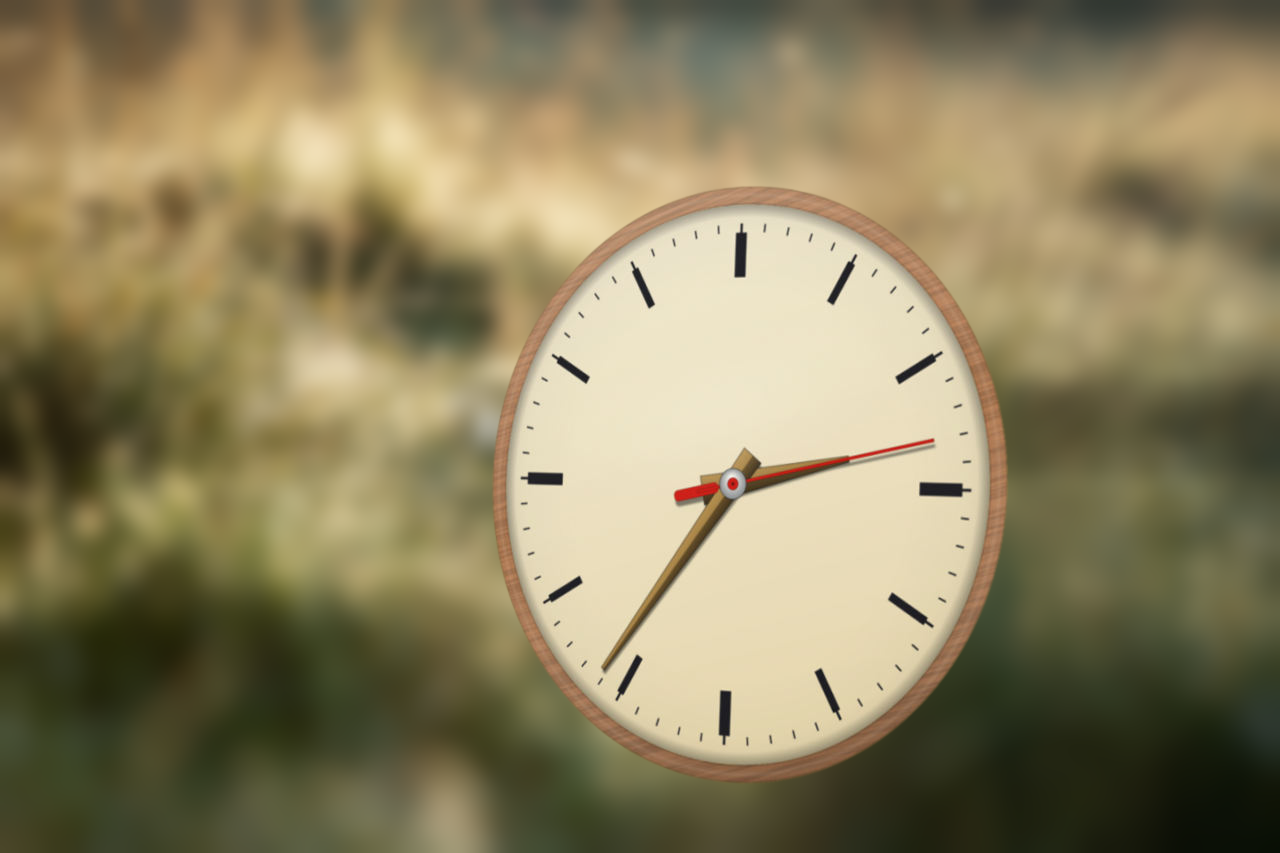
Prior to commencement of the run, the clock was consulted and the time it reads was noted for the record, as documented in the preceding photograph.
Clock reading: 2:36:13
